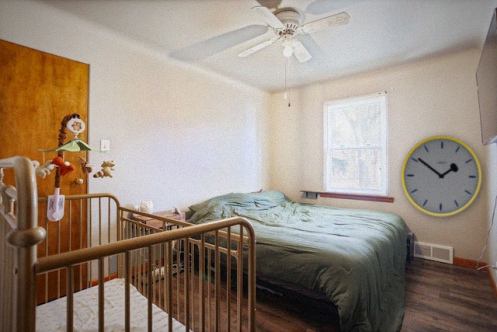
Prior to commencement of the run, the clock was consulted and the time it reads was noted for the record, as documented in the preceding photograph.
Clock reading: 1:51
